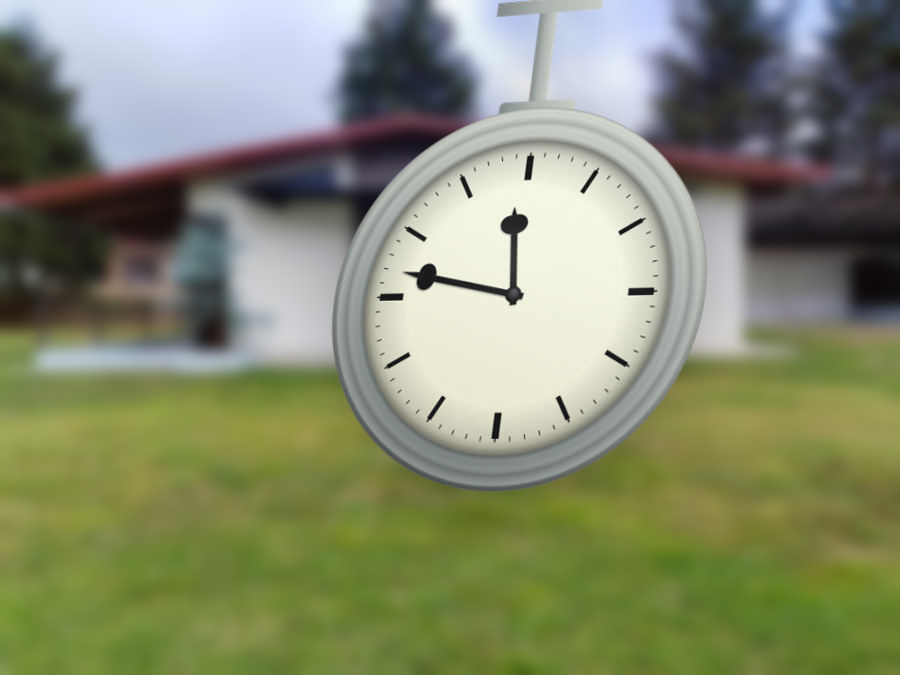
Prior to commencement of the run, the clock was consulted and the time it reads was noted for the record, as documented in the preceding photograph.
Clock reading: 11:47
